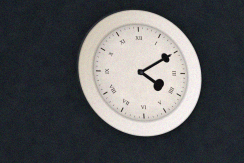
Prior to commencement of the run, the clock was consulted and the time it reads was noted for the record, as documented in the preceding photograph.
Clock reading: 4:10
